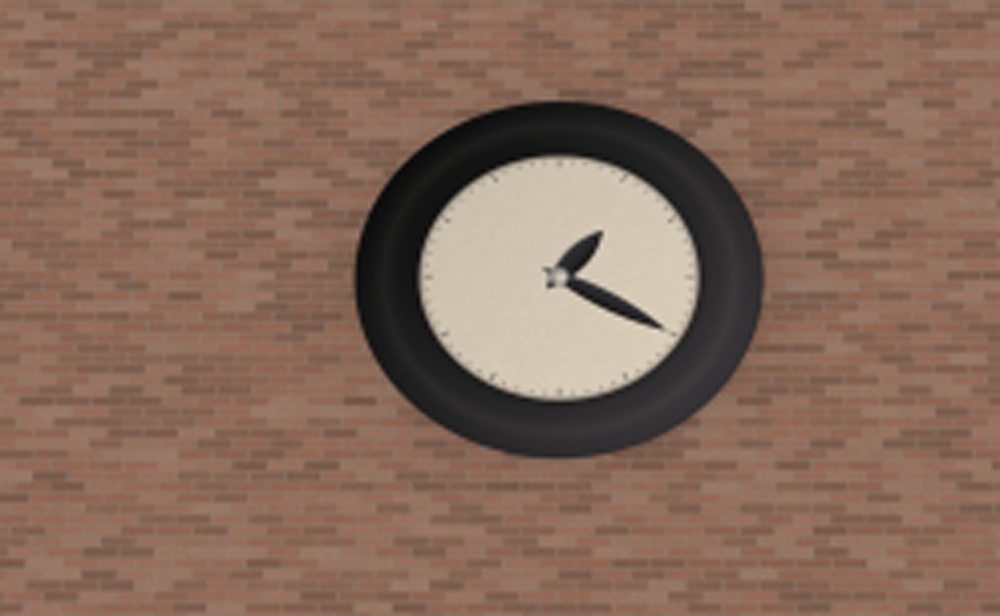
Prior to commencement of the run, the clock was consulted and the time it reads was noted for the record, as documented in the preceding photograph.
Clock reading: 1:20
